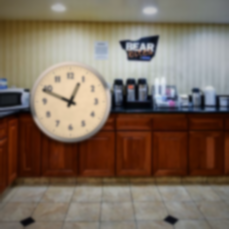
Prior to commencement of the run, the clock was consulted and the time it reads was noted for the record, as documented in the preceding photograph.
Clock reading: 12:49
